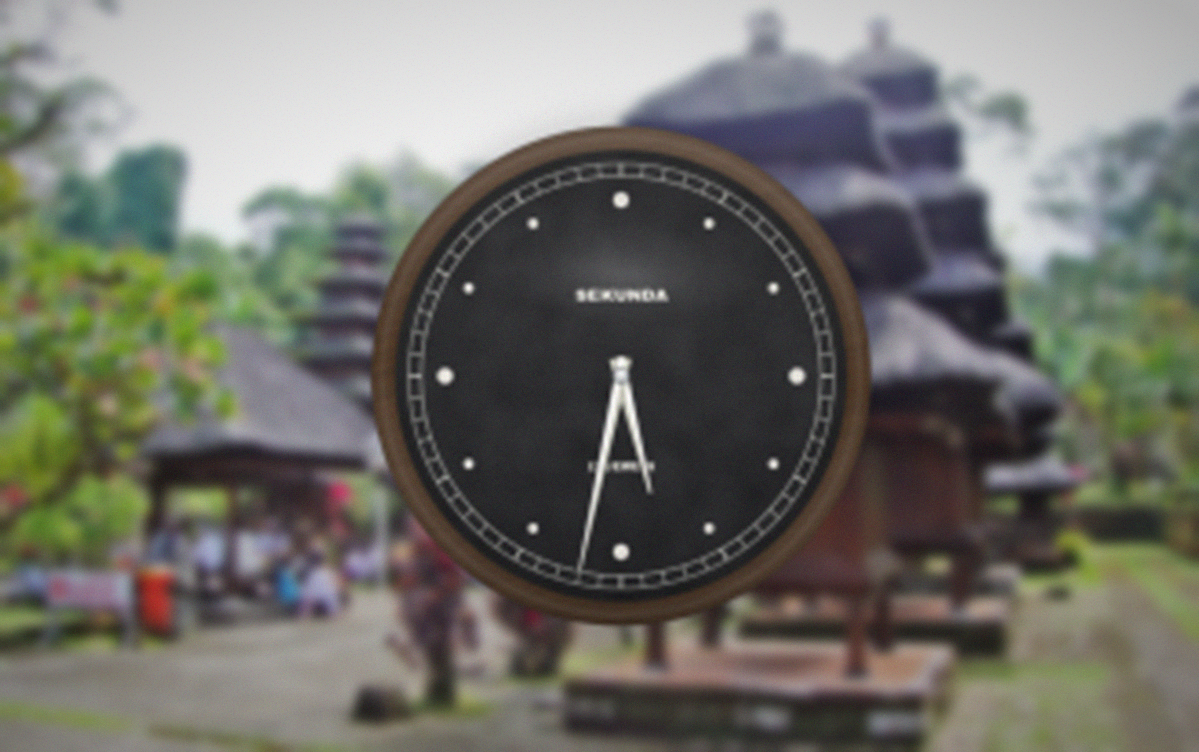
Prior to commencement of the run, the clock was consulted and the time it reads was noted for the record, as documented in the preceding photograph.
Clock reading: 5:32
